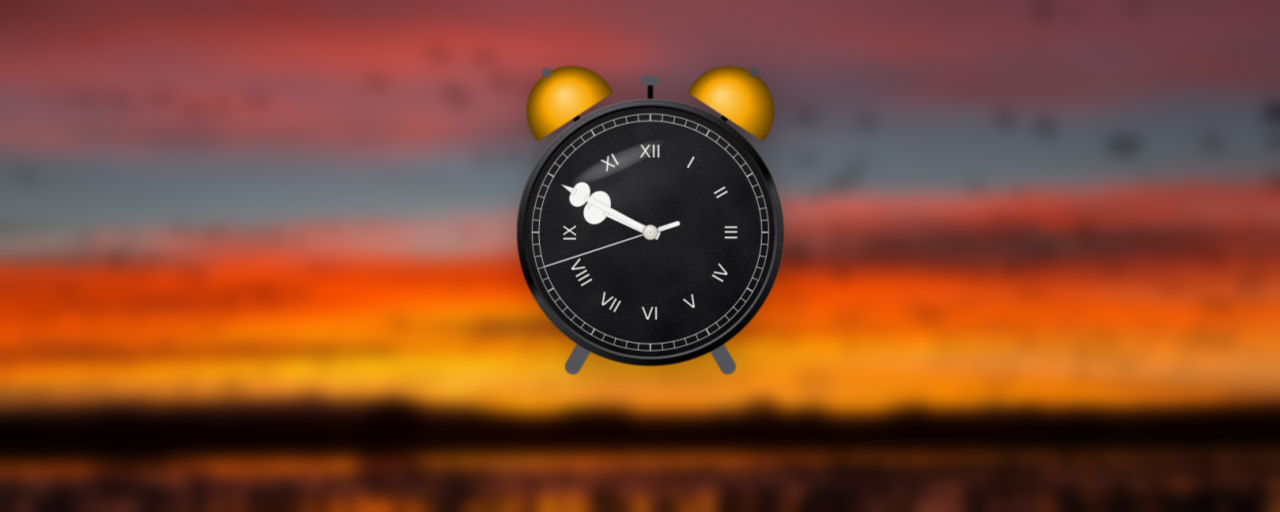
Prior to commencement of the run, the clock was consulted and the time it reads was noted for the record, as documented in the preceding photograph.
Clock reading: 9:49:42
